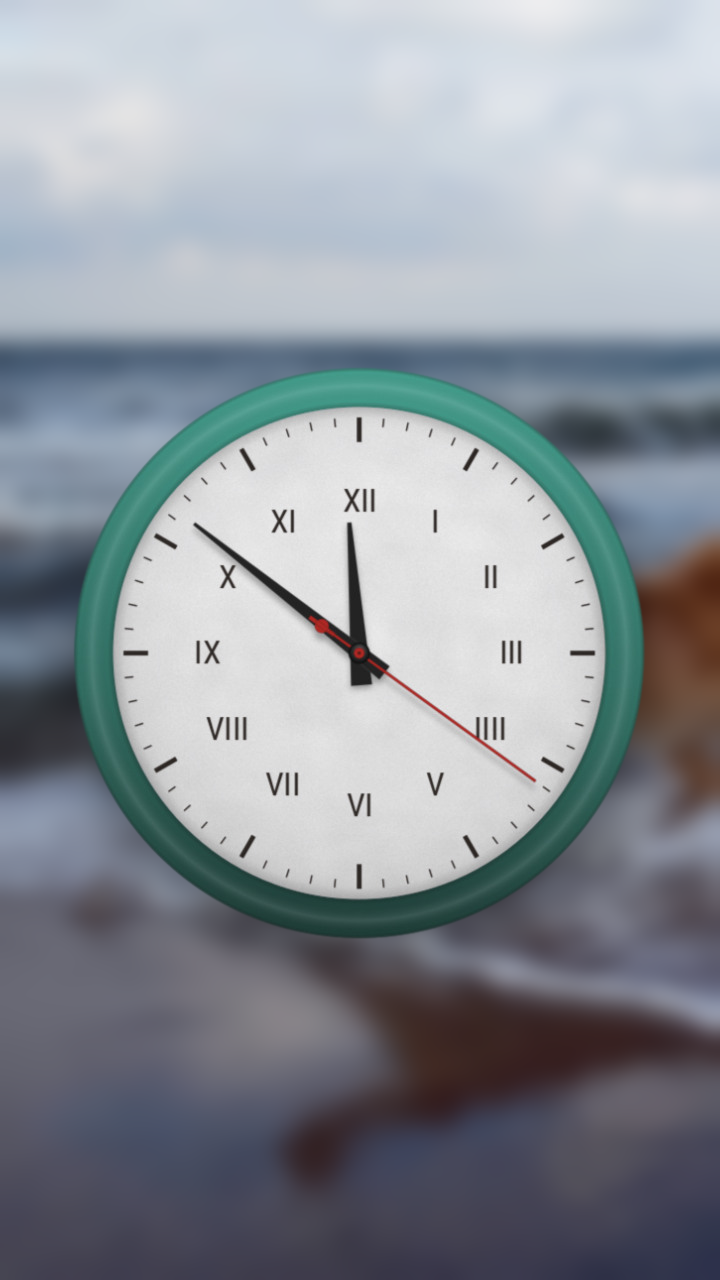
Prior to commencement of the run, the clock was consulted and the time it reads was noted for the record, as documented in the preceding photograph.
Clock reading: 11:51:21
